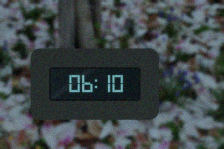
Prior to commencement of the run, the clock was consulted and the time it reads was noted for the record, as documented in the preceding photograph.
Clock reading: 6:10
